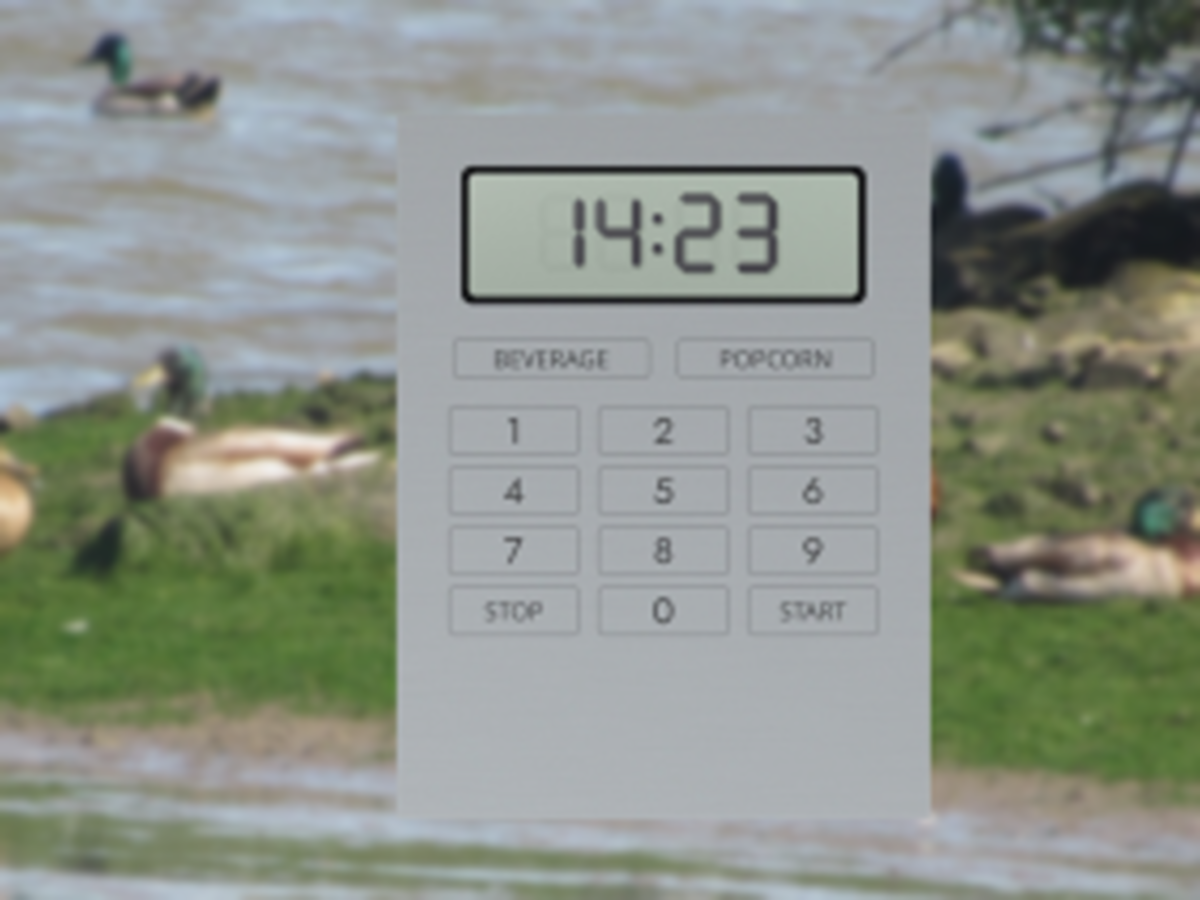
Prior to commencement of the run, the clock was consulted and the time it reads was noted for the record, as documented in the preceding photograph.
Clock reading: 14:23
